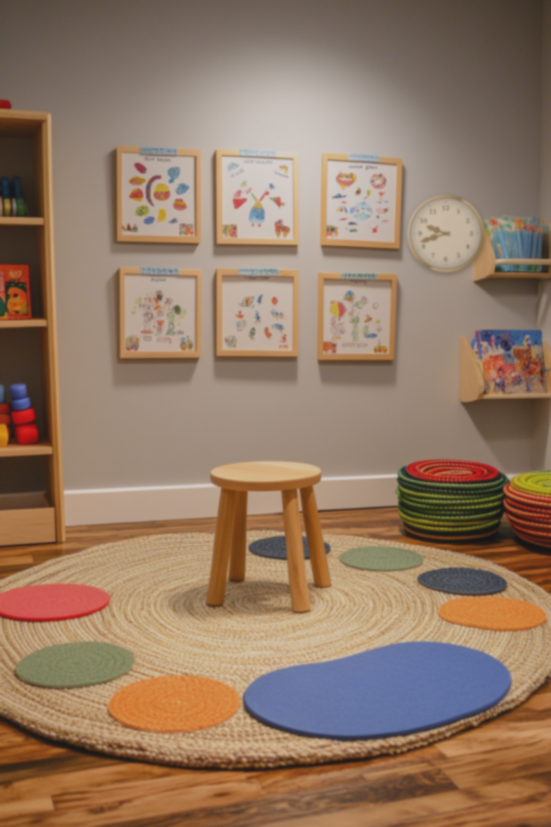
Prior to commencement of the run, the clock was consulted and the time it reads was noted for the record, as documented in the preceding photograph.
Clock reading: 9:42
